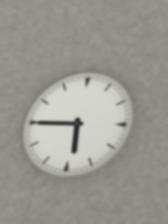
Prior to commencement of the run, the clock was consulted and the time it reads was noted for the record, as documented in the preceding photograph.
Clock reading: 5:45
